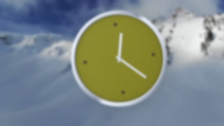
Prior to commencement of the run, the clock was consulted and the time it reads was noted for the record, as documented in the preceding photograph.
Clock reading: 12:22
